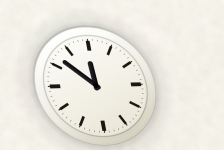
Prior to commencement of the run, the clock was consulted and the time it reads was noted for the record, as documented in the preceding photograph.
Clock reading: 11:52
